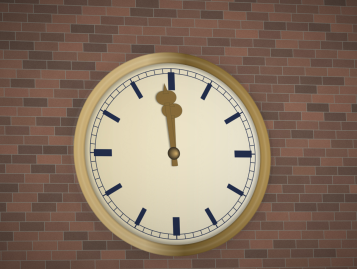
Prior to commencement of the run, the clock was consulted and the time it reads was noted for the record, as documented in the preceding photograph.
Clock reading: 11:59
